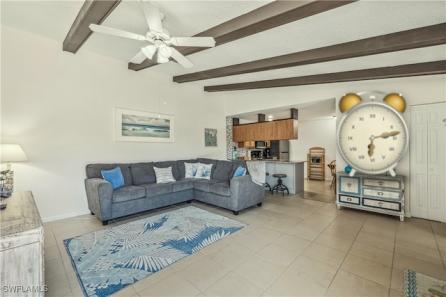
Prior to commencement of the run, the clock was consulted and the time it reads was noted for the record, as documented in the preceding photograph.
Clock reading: 6:13
